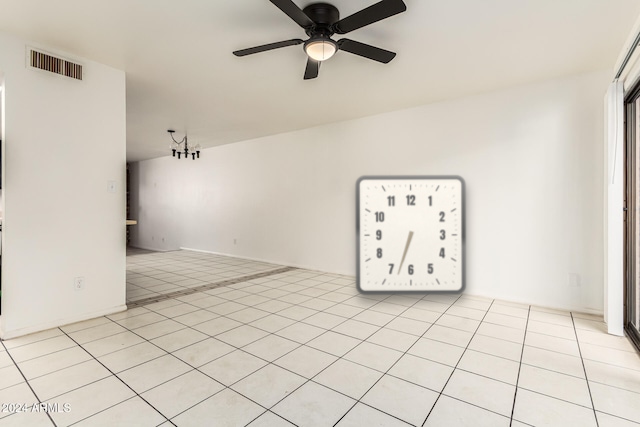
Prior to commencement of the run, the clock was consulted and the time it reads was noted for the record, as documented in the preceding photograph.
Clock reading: 6:33
